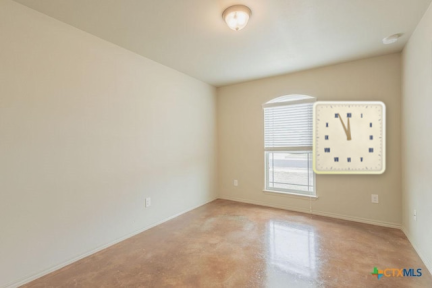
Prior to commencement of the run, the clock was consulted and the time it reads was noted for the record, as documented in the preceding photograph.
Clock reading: 11:56
